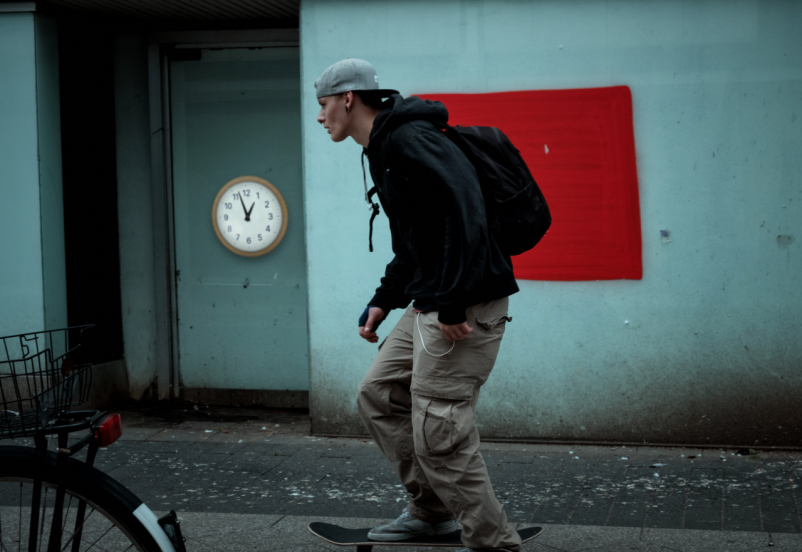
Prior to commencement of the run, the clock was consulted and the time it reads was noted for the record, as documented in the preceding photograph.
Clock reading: 12:57
